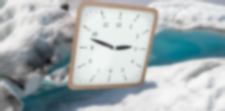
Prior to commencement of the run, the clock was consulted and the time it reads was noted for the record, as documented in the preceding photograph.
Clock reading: 2:48
